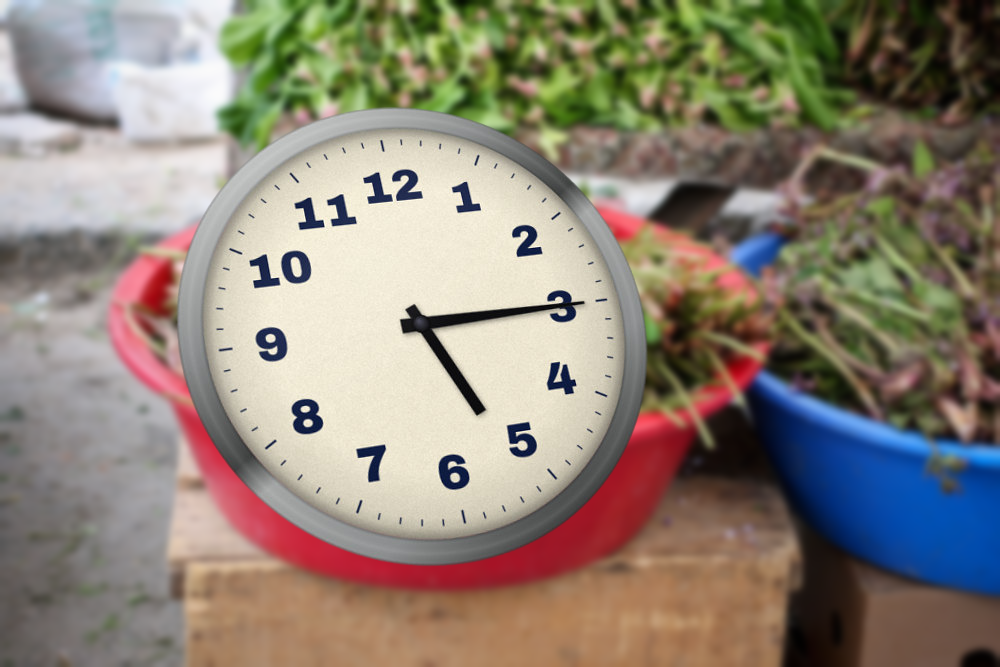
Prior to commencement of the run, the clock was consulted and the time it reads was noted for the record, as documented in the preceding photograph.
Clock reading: 5:15
